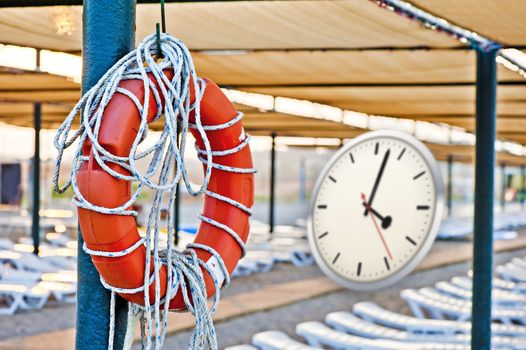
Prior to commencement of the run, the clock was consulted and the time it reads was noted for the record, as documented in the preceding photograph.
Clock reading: 4:02:24
